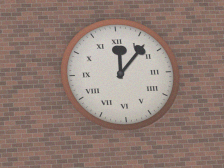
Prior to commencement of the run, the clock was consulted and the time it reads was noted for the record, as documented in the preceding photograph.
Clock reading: 12:07
